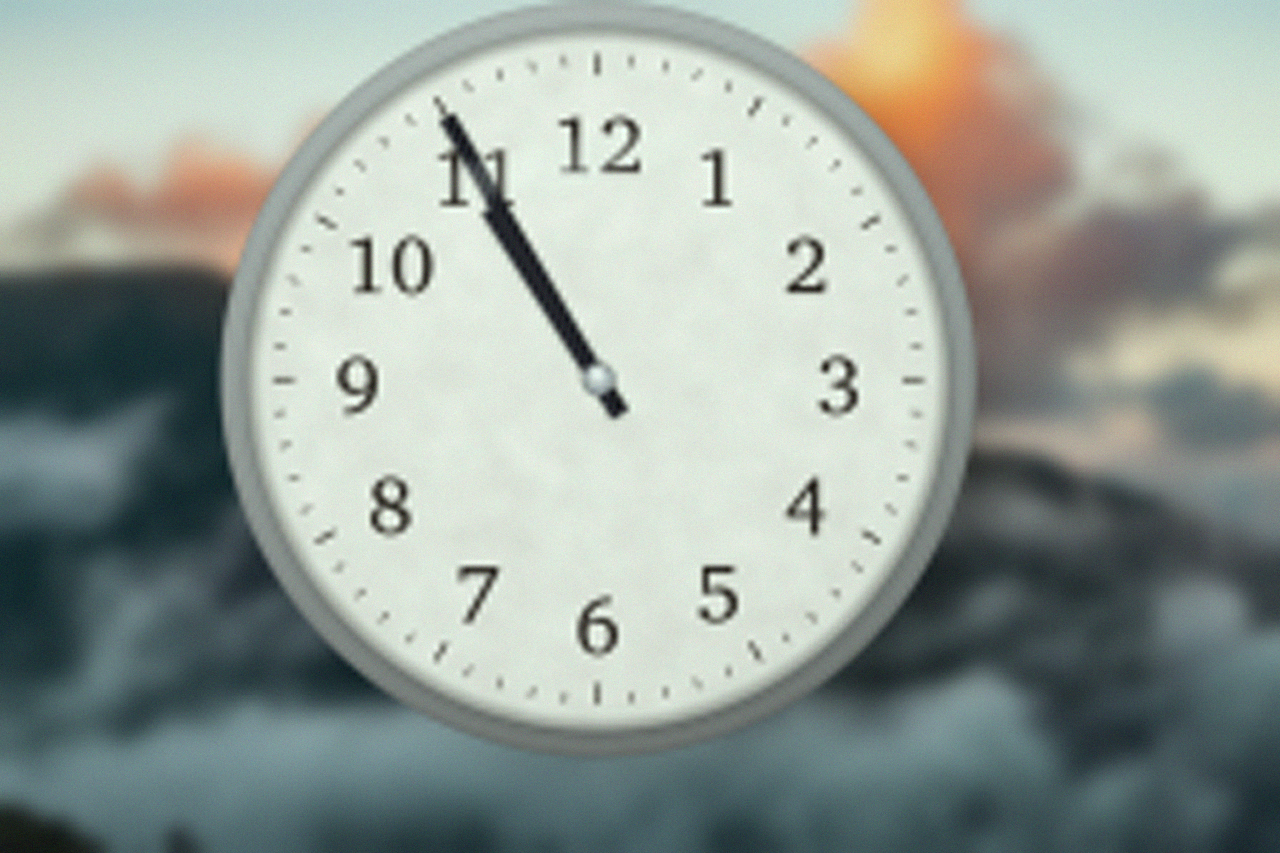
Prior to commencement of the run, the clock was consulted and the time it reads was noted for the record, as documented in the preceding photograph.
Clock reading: 10:55
